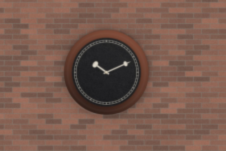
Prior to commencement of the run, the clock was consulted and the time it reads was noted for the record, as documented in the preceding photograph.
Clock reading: 10:11
